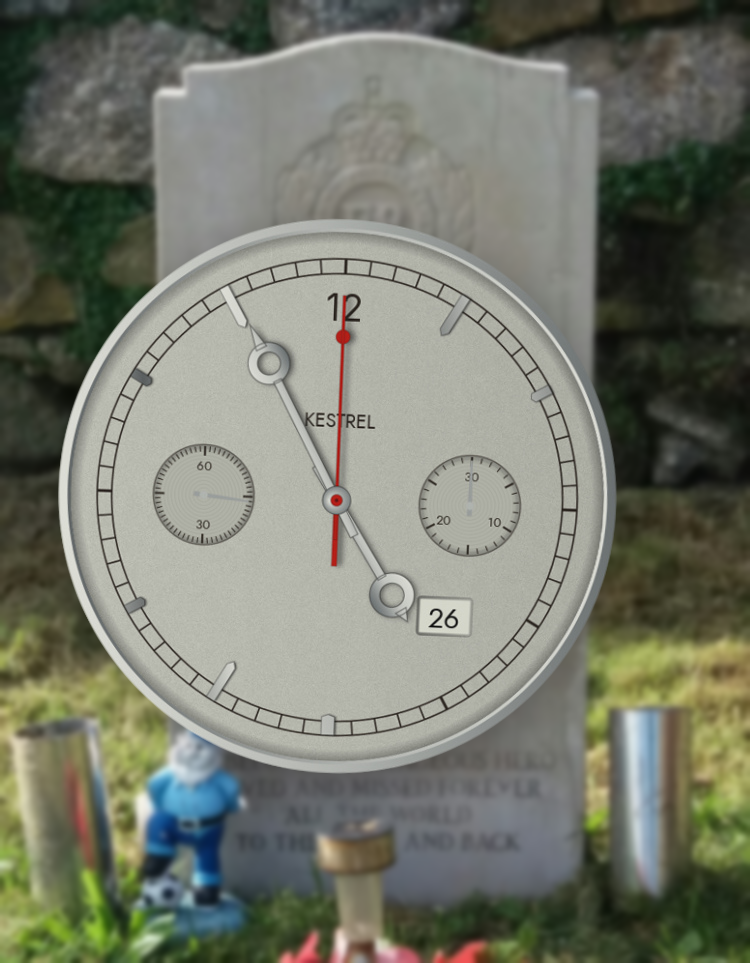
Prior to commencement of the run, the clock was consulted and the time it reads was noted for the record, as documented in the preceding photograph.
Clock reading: 4:55:16
